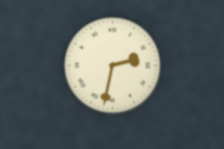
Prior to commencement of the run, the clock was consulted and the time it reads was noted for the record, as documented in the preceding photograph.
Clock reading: 2:32
